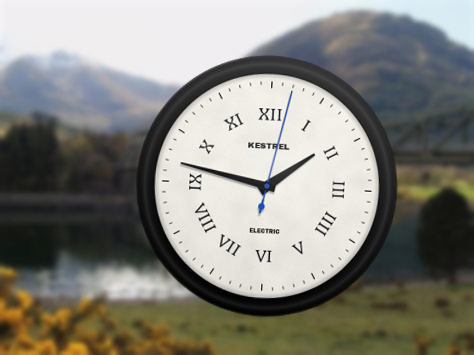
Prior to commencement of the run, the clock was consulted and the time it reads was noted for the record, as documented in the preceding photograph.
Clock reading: 1:47:02
